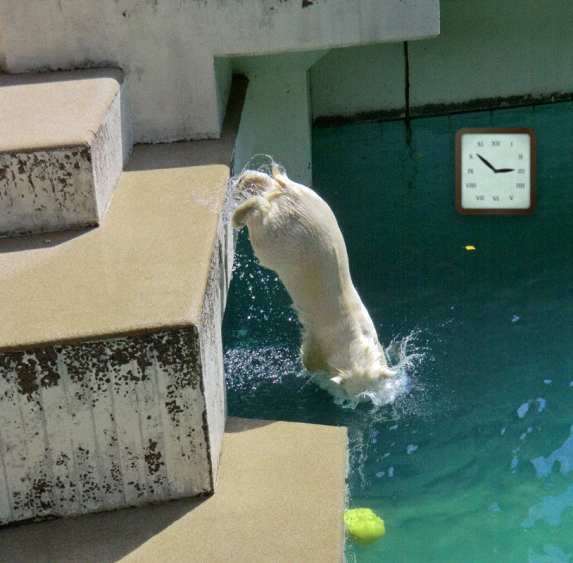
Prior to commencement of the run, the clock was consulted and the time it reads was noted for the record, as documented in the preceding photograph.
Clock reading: 2:52
